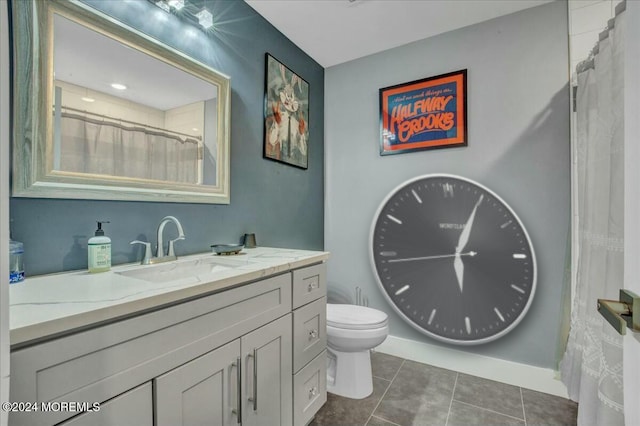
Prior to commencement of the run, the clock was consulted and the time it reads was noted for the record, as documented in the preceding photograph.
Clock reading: 6:04:44
